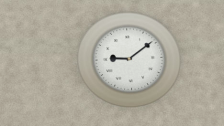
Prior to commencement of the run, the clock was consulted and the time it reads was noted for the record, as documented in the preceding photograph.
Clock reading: 9:09
